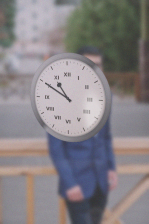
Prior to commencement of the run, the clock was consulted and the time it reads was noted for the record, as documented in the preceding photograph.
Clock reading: 10:50
